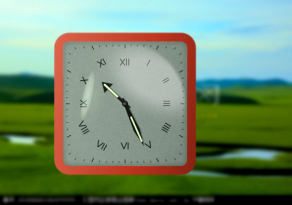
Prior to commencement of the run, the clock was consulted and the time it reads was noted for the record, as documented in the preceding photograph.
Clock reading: 10:26
